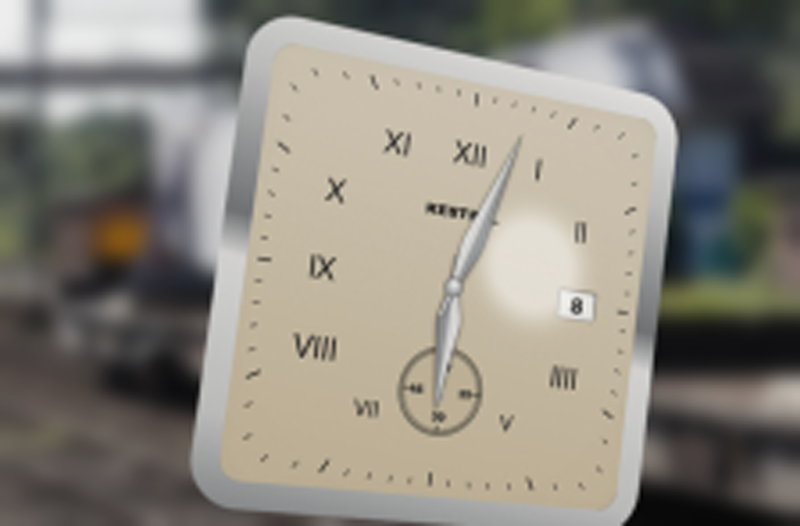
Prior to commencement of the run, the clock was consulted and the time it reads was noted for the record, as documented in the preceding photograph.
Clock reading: 6:03
